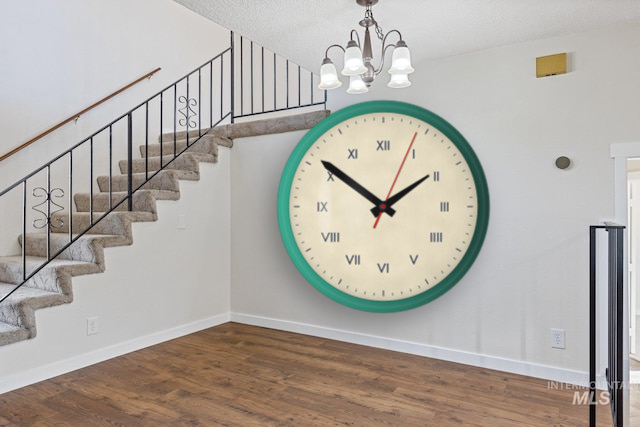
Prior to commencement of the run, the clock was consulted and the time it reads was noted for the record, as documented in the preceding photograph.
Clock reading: 1:51:04
